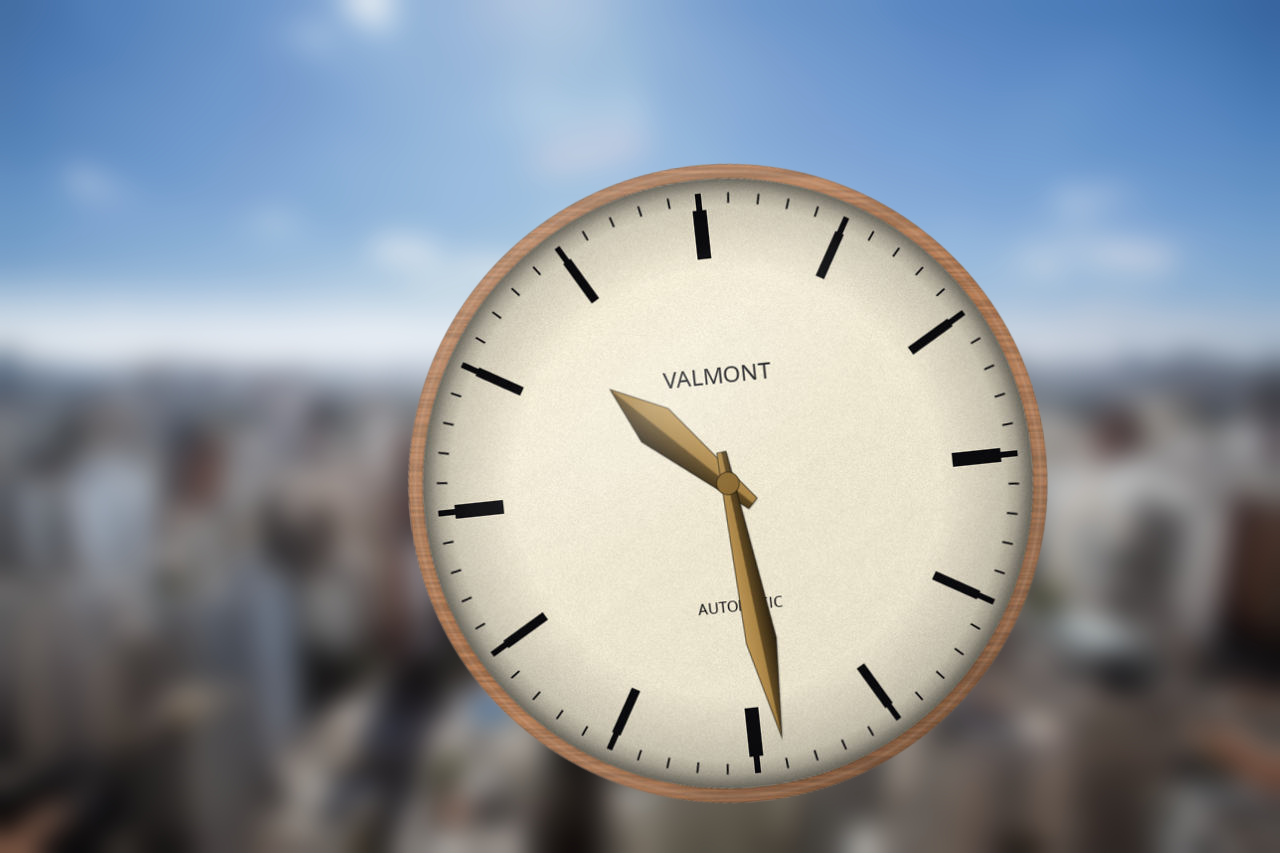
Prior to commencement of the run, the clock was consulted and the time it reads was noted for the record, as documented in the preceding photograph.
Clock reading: 10:29
